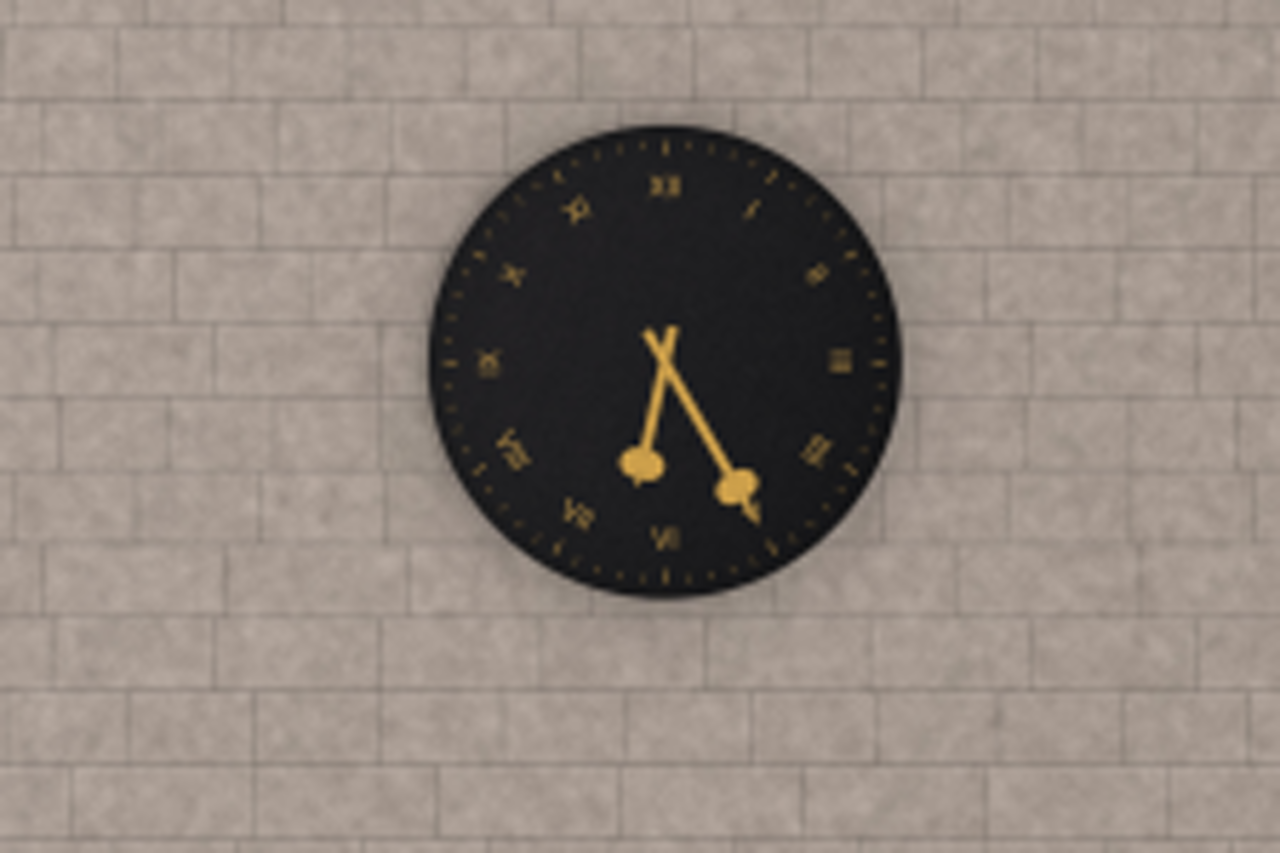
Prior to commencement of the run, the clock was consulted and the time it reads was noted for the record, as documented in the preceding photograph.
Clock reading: 6:25
